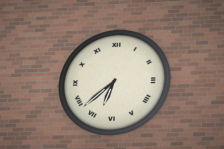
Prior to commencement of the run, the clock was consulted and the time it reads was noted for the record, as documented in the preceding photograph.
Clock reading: 6:38
